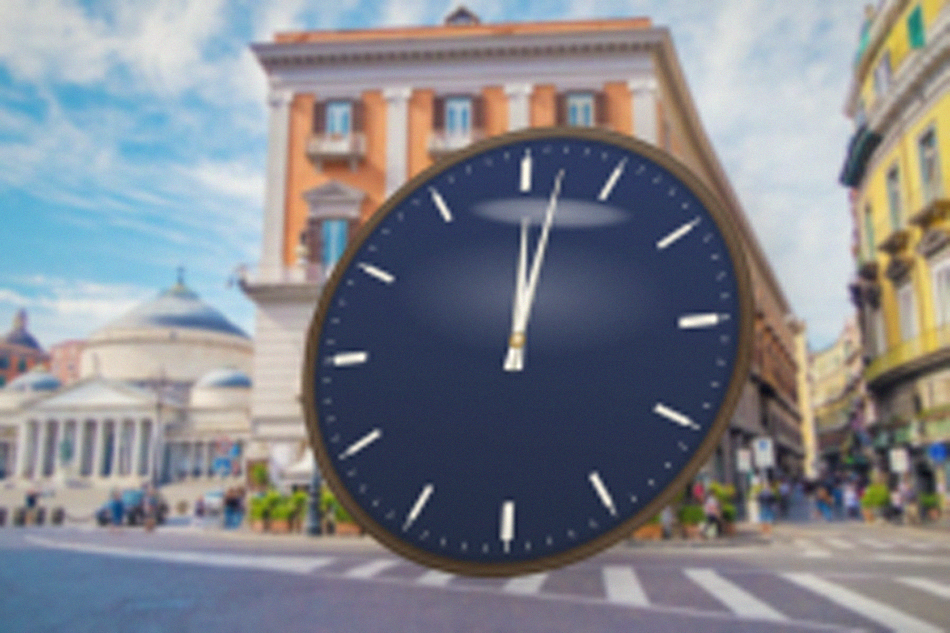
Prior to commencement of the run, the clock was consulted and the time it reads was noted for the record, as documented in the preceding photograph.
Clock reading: 12:02
